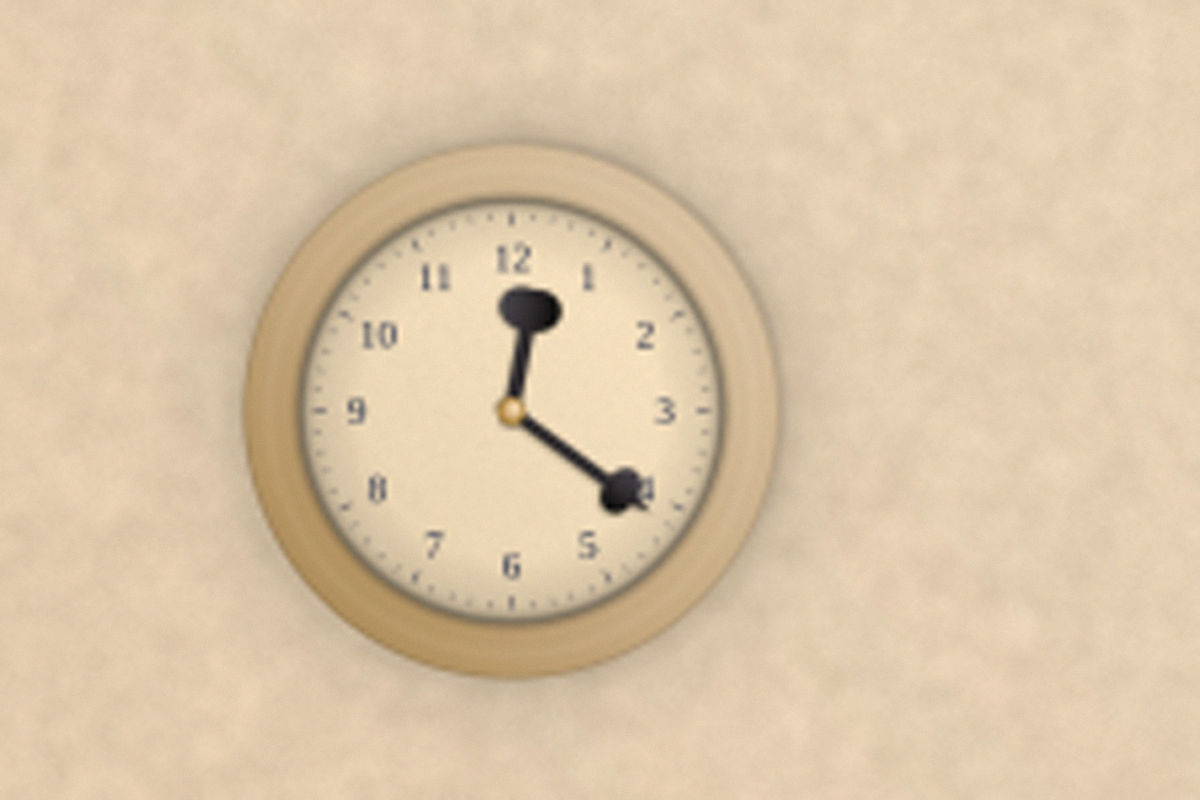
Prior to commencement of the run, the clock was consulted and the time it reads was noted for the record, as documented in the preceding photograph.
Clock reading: 12:21
